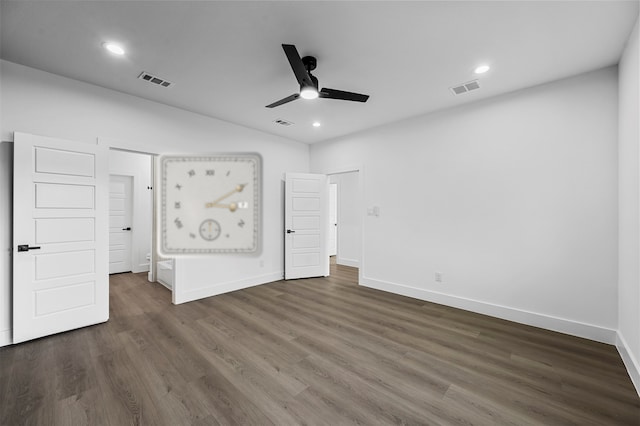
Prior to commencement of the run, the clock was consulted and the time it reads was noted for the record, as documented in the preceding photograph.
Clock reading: 3:10
